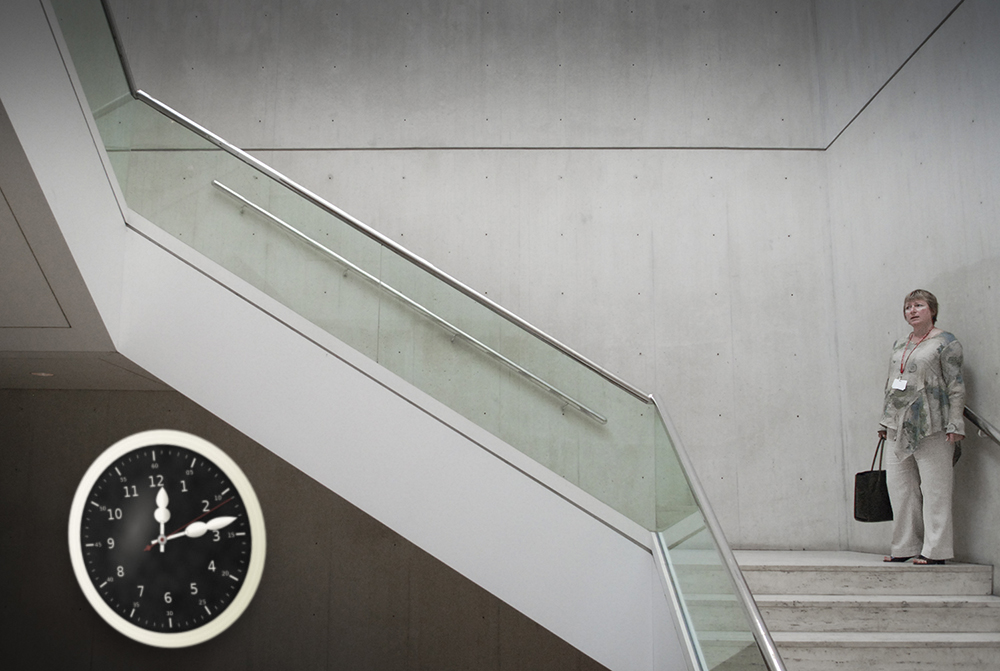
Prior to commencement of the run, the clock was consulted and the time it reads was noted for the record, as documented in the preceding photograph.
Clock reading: 12:13:11
